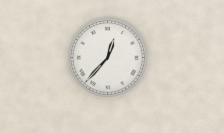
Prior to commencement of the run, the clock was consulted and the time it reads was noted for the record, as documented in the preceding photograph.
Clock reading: 12:37
